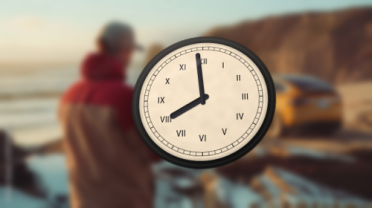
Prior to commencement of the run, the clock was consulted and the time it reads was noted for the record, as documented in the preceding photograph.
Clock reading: 7:59
